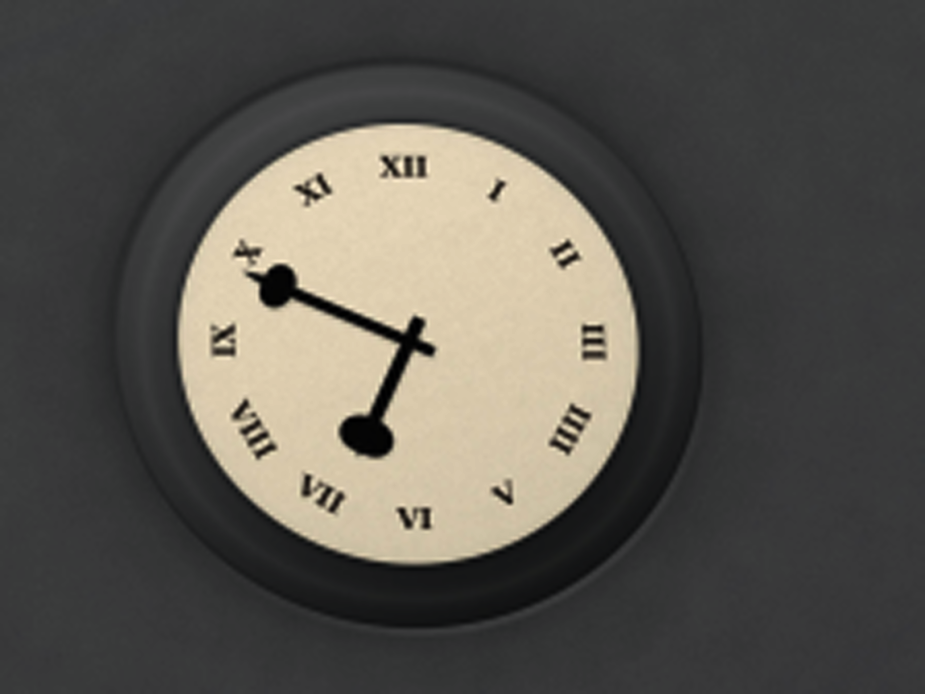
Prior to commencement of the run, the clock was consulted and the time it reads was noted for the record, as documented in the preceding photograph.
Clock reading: 6:49
